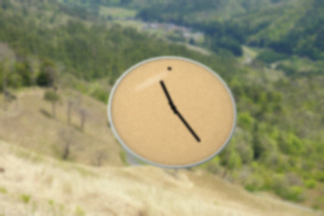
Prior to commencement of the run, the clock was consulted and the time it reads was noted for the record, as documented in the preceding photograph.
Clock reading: 11:25
